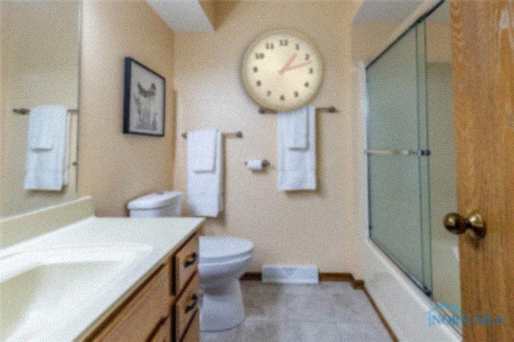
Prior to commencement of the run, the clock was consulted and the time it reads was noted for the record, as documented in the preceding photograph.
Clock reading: 1:12
